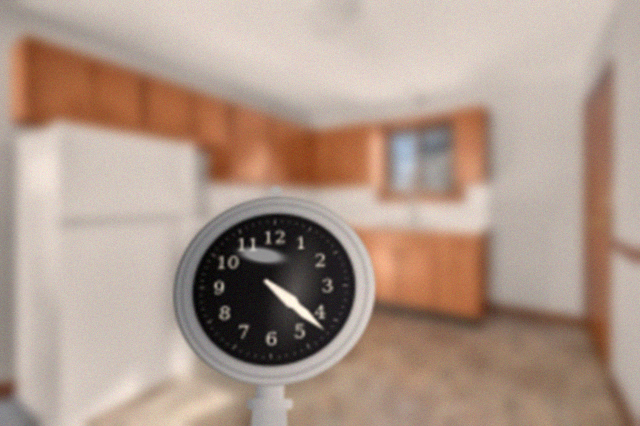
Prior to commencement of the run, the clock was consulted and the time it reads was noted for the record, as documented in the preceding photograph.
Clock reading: 4:22
